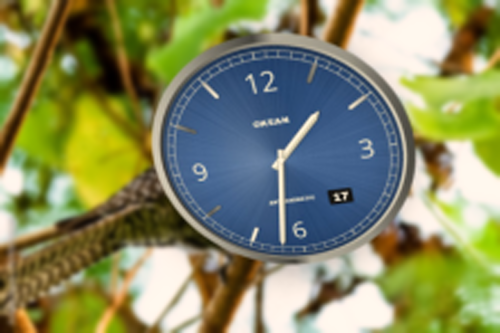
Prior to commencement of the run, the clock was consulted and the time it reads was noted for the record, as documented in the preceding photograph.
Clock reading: 1:32
